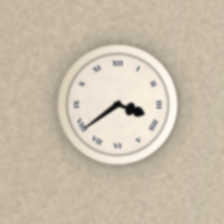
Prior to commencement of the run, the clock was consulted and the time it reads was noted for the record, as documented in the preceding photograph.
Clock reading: 3:39
